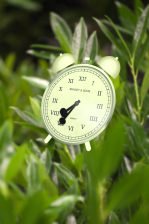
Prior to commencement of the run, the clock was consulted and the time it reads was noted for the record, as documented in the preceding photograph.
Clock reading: 7:35
